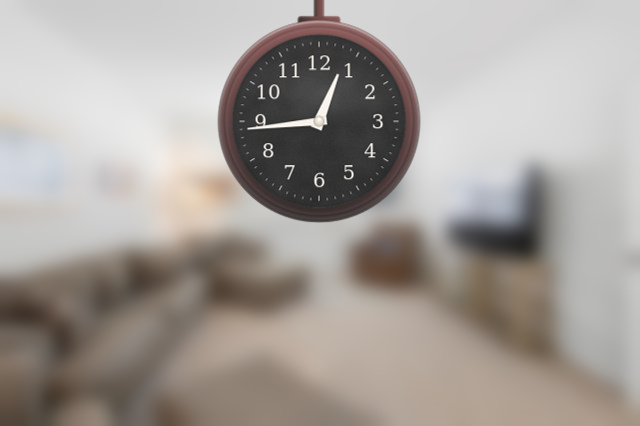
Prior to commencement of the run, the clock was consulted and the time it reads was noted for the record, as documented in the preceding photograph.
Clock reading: 12:44
